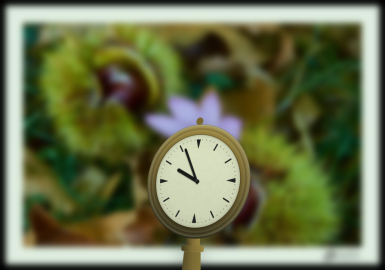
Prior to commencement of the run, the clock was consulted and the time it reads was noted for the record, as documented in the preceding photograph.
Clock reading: 9:56
